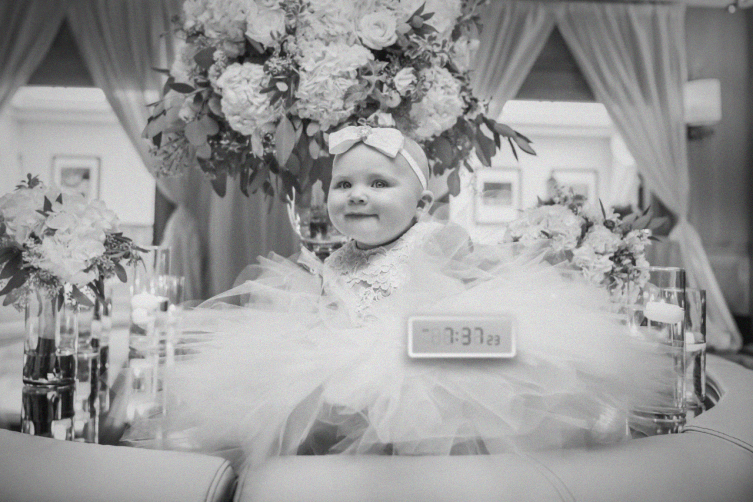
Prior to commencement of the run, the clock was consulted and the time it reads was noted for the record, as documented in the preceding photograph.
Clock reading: 7:37
